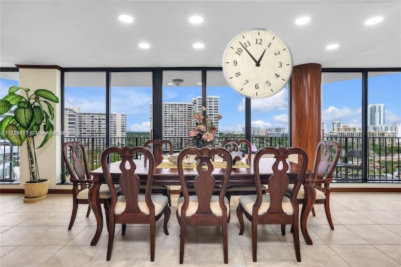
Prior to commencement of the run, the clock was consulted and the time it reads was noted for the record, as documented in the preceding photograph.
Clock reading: 12:53
